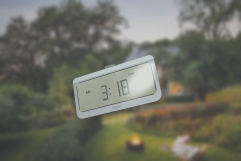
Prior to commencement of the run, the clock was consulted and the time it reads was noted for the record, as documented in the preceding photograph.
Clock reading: 3:18
